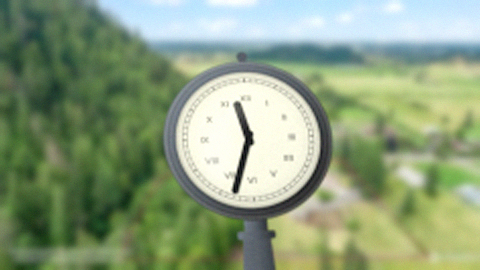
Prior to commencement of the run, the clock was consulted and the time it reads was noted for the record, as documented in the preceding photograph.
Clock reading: 11:33
